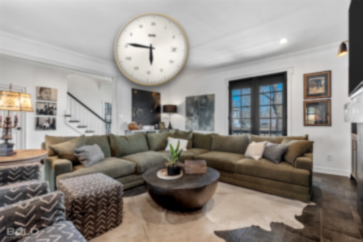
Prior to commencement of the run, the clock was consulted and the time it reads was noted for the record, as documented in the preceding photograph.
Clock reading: 5:46
